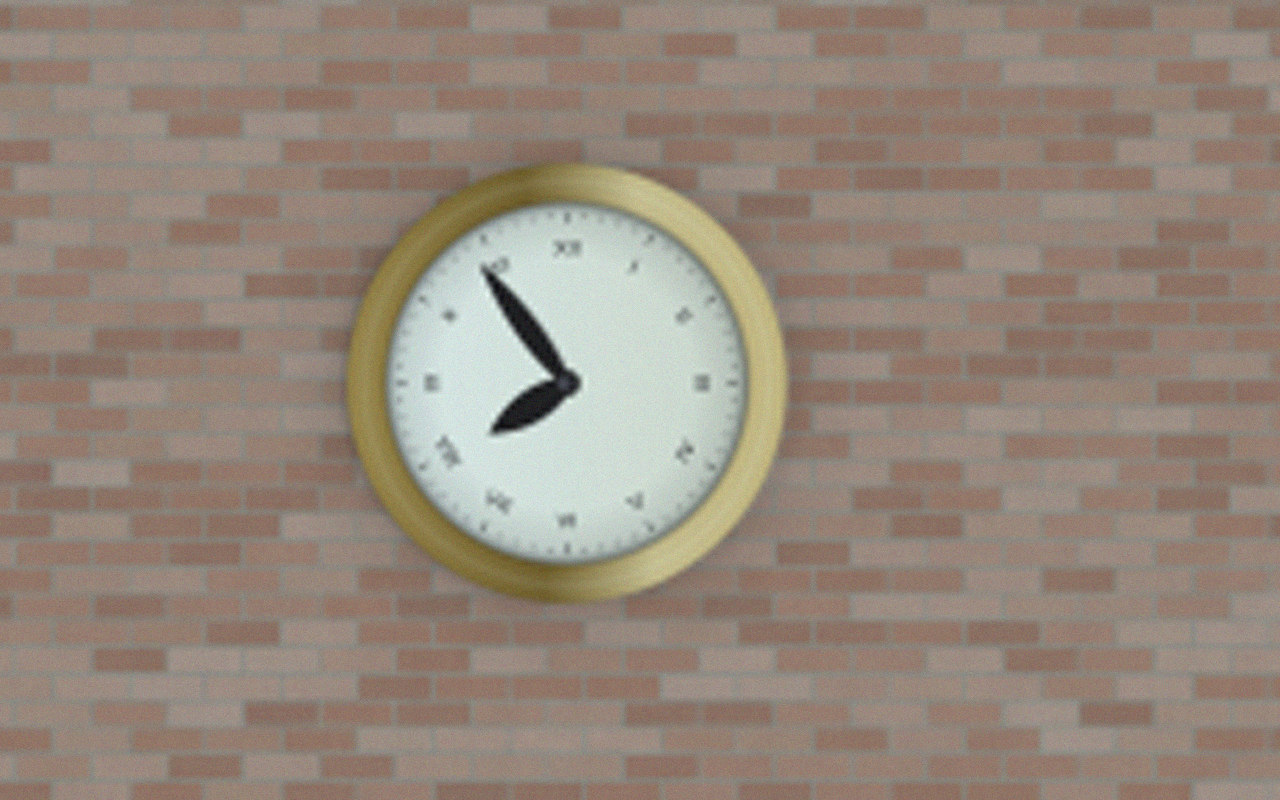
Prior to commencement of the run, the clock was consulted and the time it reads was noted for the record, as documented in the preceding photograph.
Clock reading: 7:54
